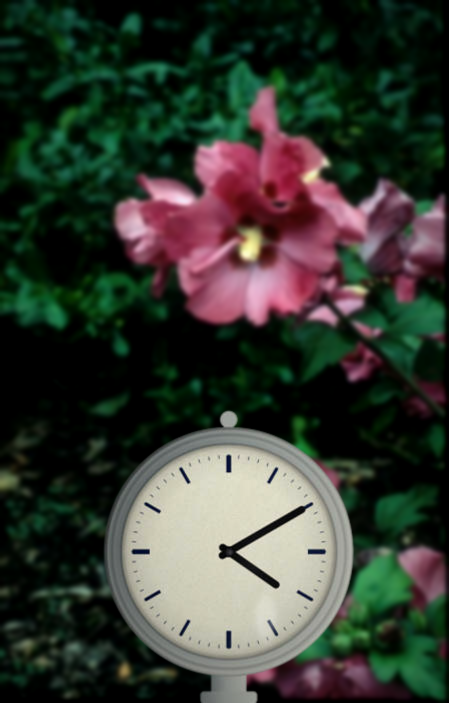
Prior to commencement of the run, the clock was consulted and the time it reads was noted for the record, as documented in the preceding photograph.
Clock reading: 4:10
